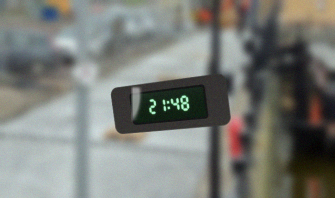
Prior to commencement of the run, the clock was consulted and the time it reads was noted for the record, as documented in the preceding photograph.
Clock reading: 21:48
